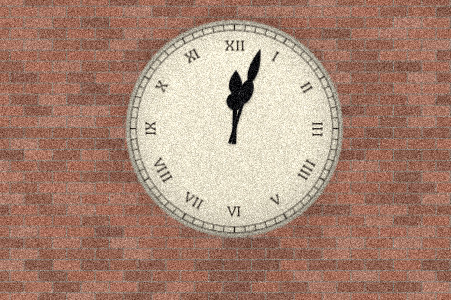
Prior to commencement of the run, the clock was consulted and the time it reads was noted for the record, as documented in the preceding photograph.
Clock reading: 12:03
